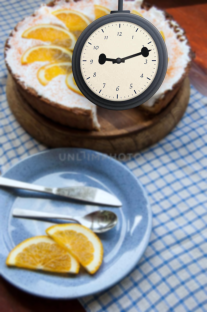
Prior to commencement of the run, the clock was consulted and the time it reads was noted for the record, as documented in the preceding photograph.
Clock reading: 9:12
